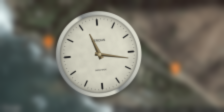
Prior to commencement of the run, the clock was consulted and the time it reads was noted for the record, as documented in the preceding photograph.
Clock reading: 11:17
